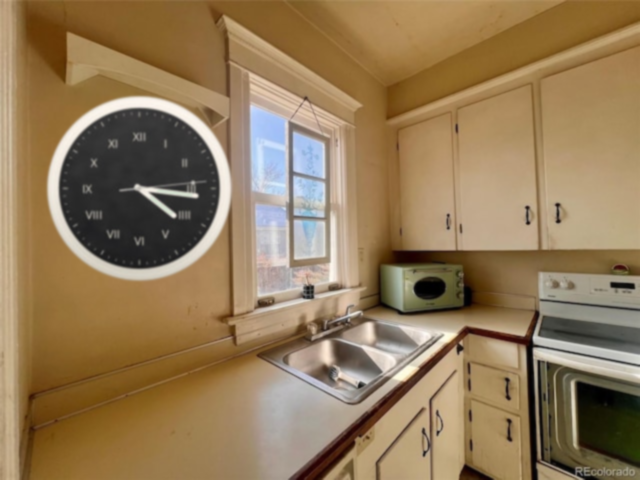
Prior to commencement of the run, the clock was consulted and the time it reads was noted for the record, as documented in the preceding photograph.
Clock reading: 4:16:14
